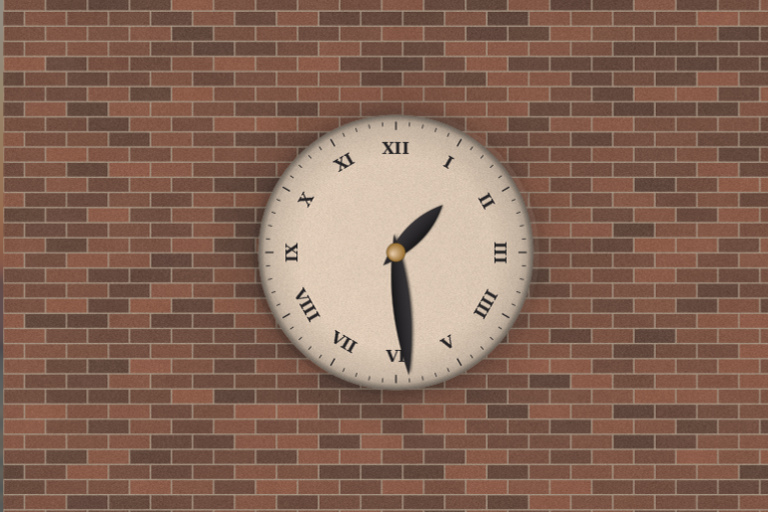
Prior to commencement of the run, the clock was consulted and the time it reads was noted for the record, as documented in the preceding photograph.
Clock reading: 1:29
